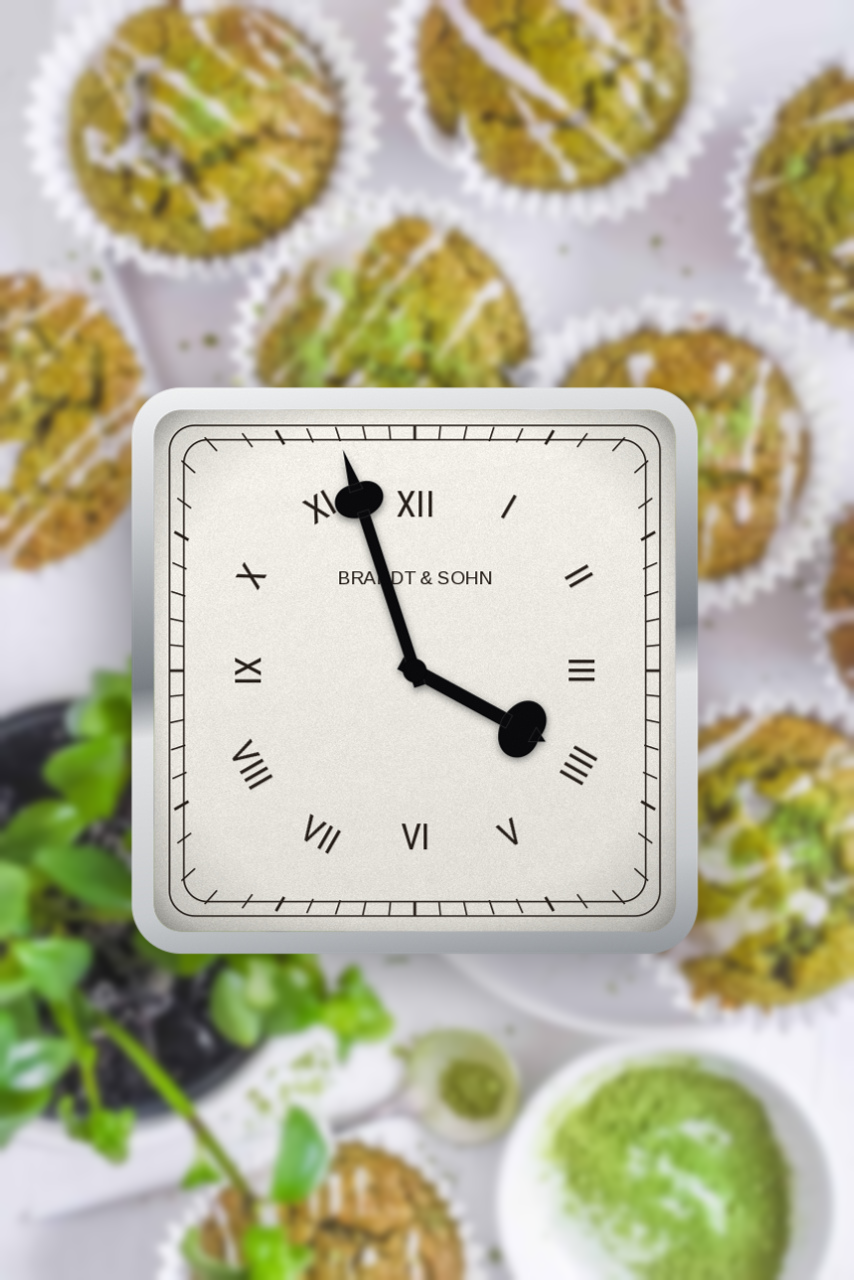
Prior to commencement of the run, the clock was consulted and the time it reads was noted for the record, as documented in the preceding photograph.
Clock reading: 3:57
